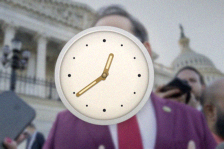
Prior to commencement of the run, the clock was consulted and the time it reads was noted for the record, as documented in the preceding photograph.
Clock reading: 12:39
